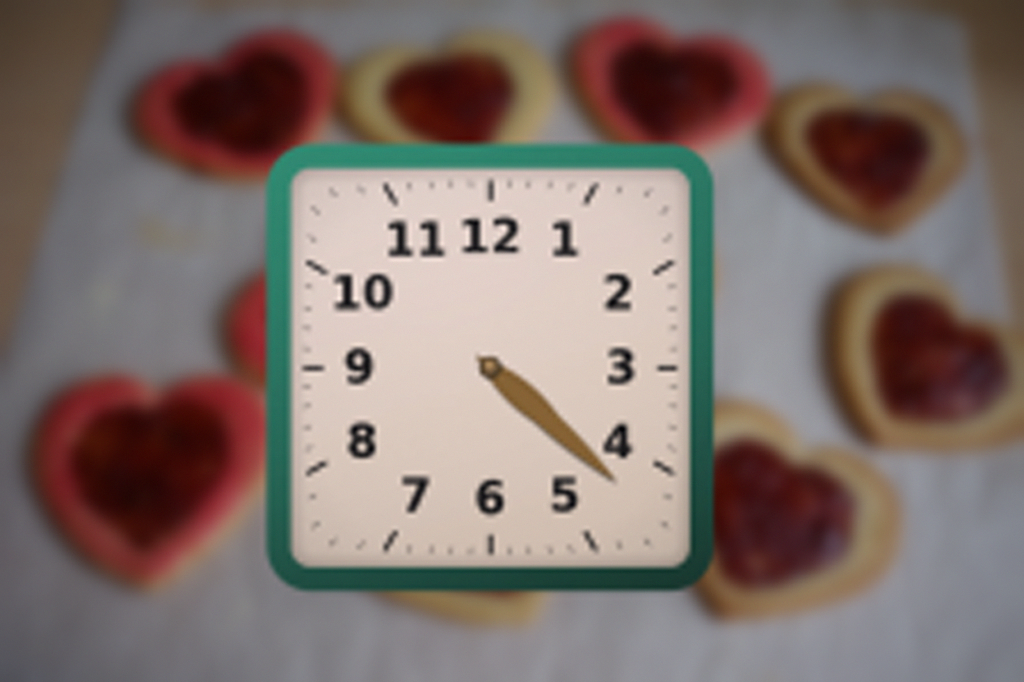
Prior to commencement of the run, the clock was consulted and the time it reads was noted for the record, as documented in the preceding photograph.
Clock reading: 4:22
